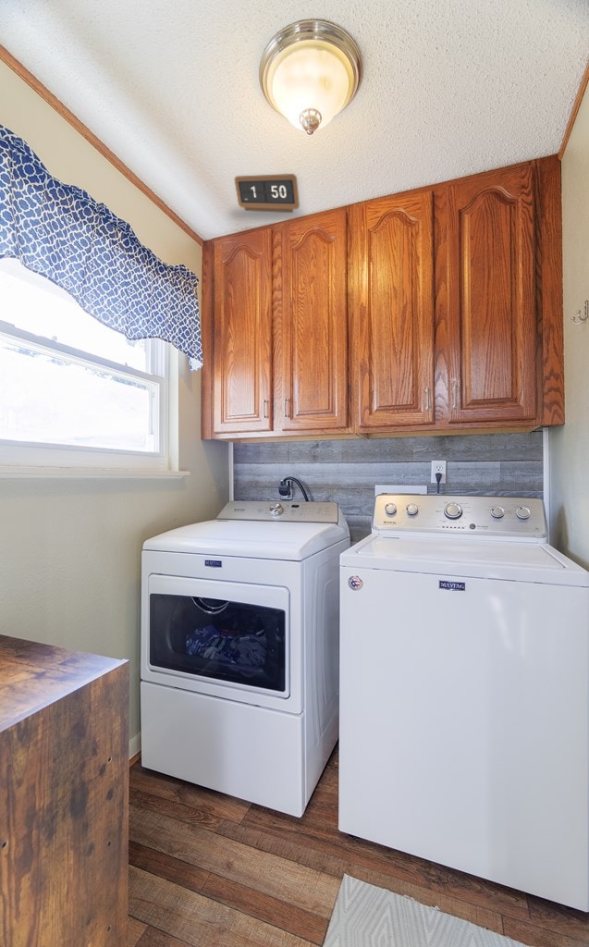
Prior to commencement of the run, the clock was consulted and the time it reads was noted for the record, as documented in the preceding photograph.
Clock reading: 1:50
